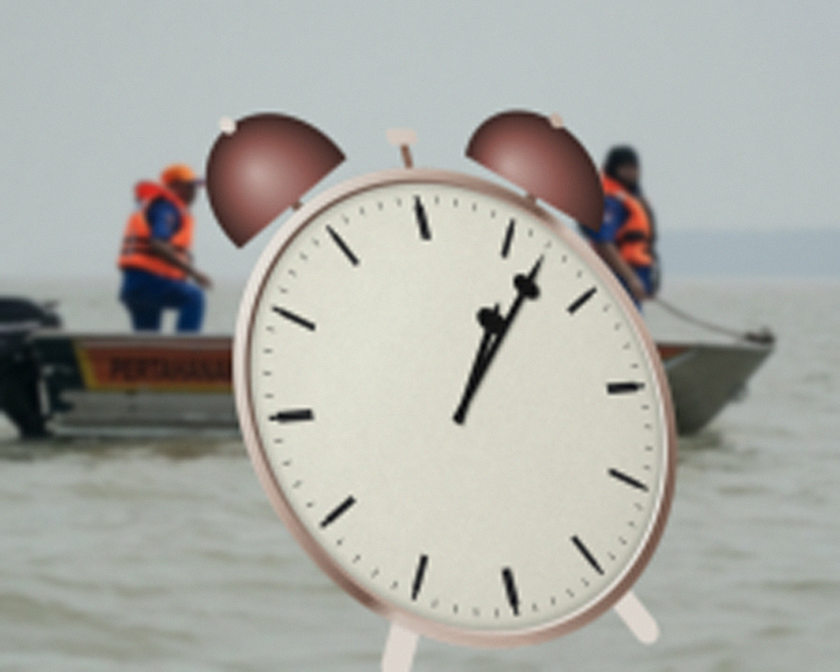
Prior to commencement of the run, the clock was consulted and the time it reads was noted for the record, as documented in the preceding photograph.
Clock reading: 1:07
